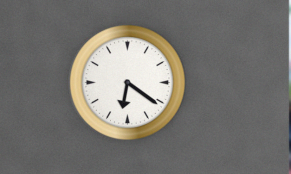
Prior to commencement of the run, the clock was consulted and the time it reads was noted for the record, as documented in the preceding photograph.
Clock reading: 6:21
